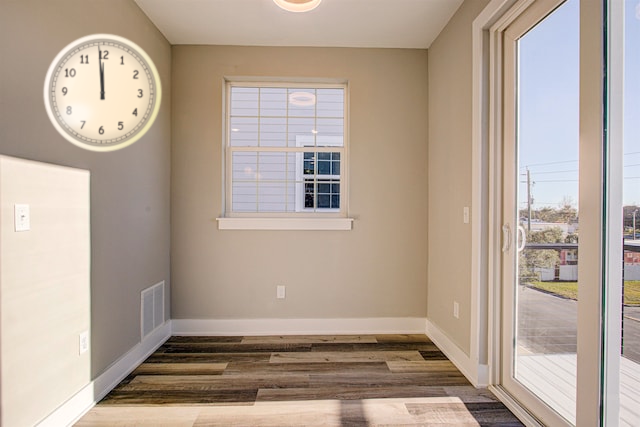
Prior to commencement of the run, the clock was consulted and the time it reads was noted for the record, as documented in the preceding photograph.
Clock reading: 11:59
